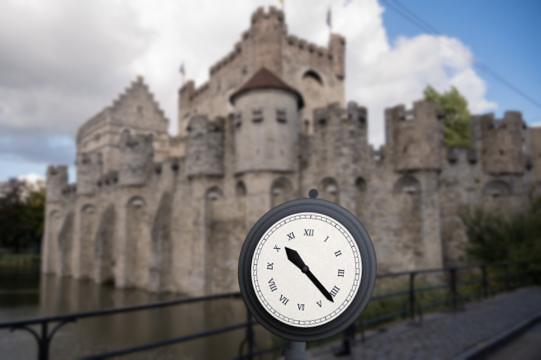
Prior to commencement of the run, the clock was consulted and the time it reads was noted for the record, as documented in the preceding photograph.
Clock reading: 10:22
